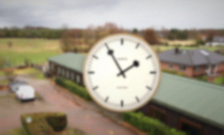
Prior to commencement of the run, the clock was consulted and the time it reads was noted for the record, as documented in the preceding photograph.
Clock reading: 1:55
